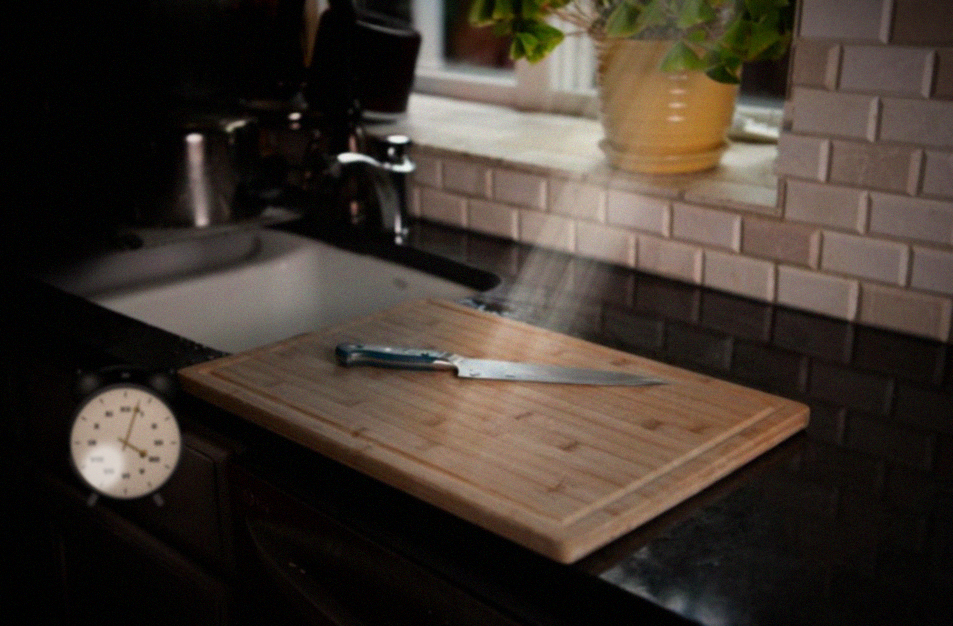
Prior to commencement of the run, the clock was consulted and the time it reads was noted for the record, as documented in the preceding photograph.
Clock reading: 4:03
